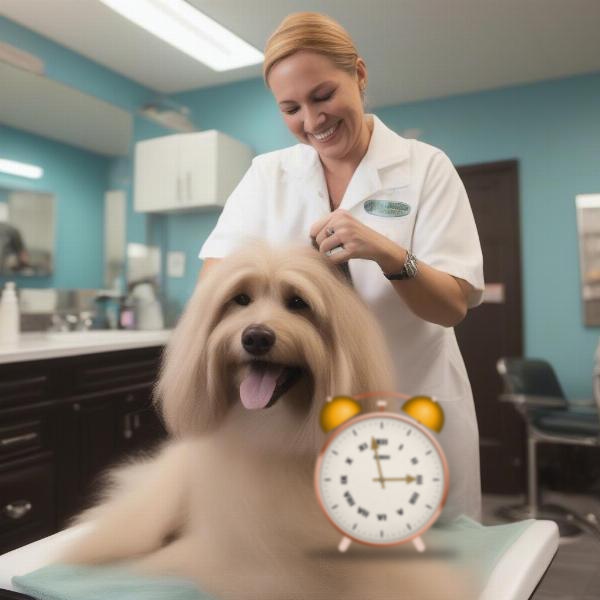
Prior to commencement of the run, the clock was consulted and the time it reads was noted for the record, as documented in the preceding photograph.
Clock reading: 2:58
